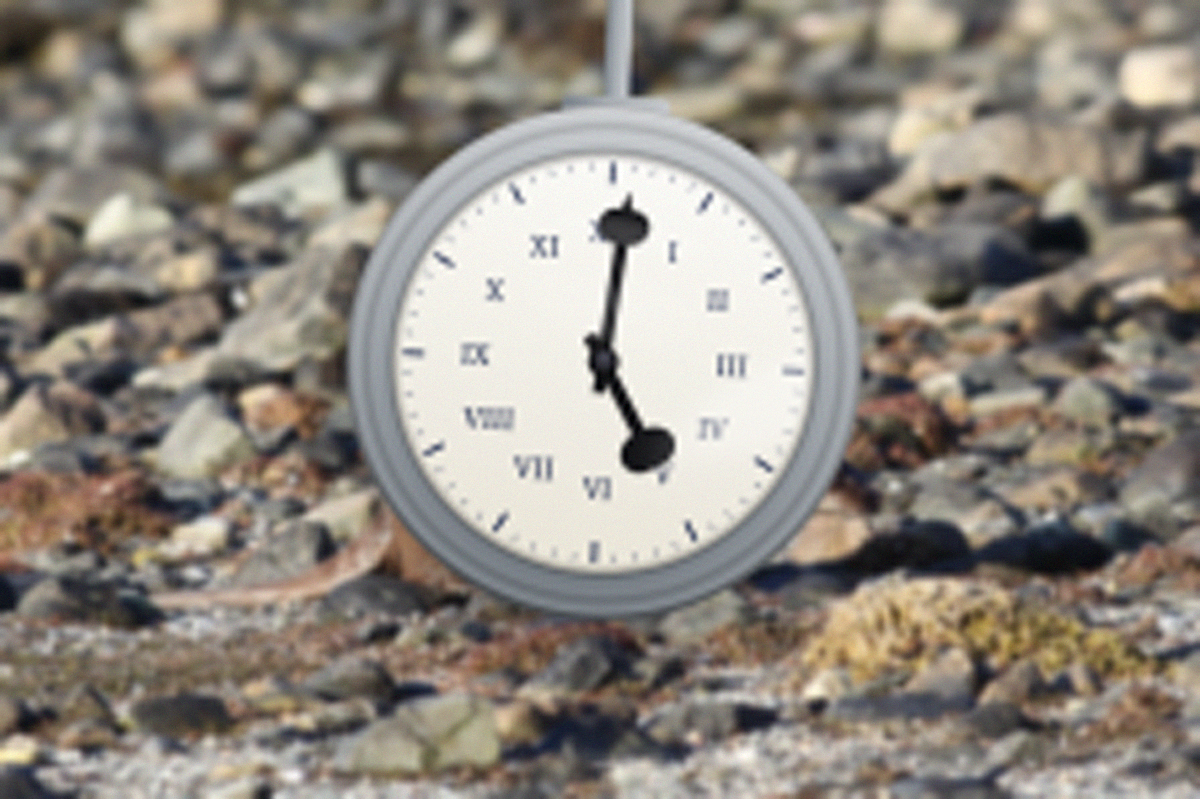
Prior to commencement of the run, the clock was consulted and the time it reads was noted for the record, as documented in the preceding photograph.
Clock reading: 5:01
